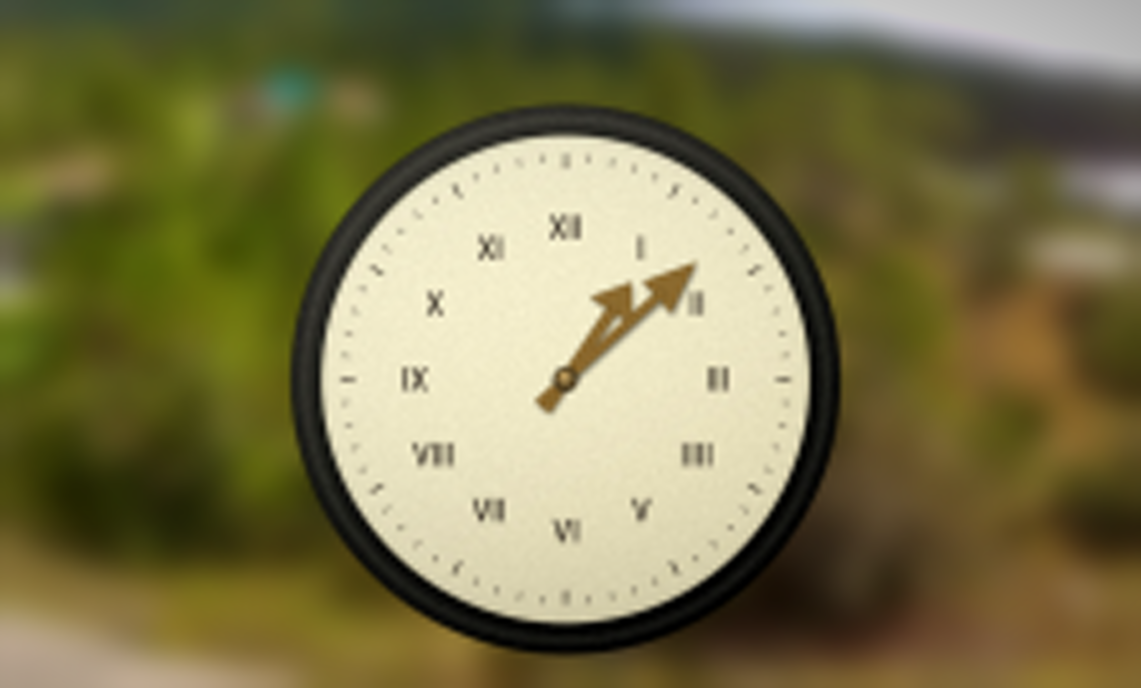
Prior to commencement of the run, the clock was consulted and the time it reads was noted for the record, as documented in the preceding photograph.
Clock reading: 1:08
